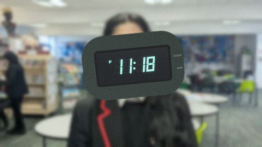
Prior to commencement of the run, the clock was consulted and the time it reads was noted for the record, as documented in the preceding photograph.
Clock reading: 11:18
